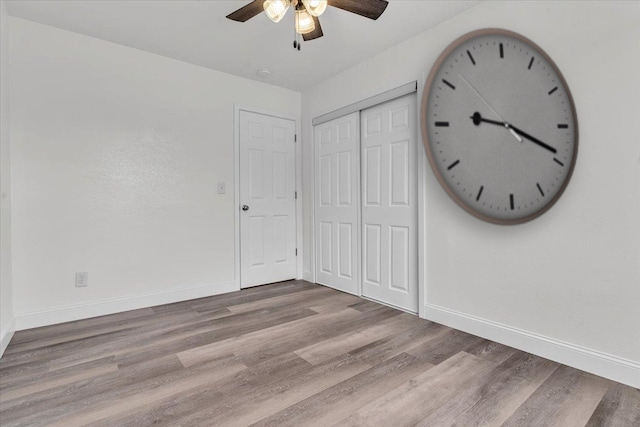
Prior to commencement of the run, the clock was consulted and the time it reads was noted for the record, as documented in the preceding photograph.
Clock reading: 9:18:52
